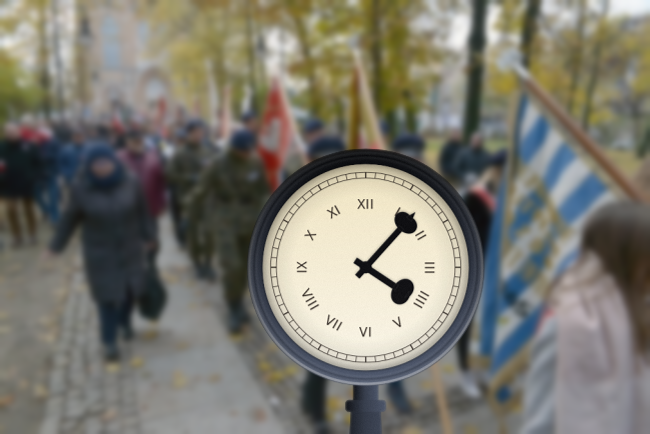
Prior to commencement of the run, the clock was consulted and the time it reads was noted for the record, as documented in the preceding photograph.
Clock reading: 4:07
